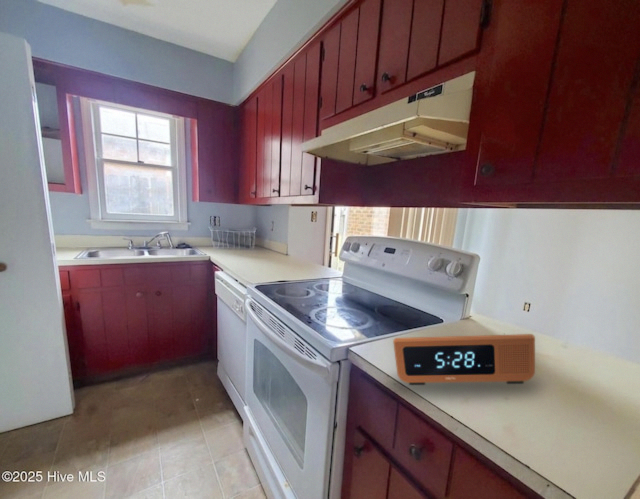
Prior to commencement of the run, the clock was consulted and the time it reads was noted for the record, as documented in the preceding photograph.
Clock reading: 5:28
